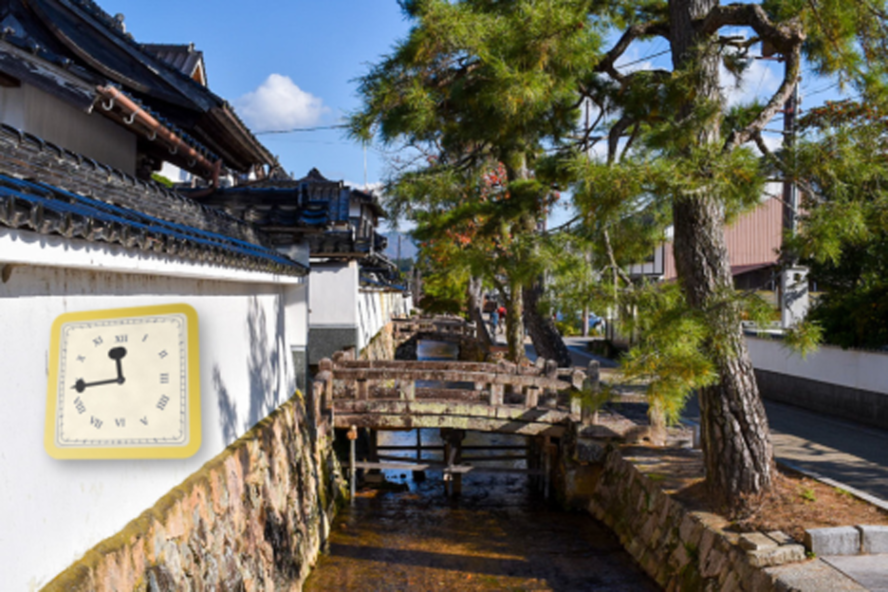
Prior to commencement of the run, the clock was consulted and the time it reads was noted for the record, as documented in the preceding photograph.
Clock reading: 11:44
